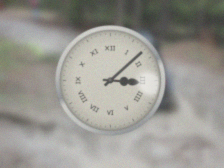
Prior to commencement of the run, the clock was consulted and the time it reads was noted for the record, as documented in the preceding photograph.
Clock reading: 3:08
